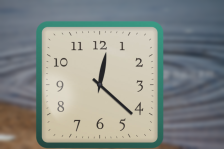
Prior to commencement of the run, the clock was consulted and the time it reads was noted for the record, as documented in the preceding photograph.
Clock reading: 12:22
